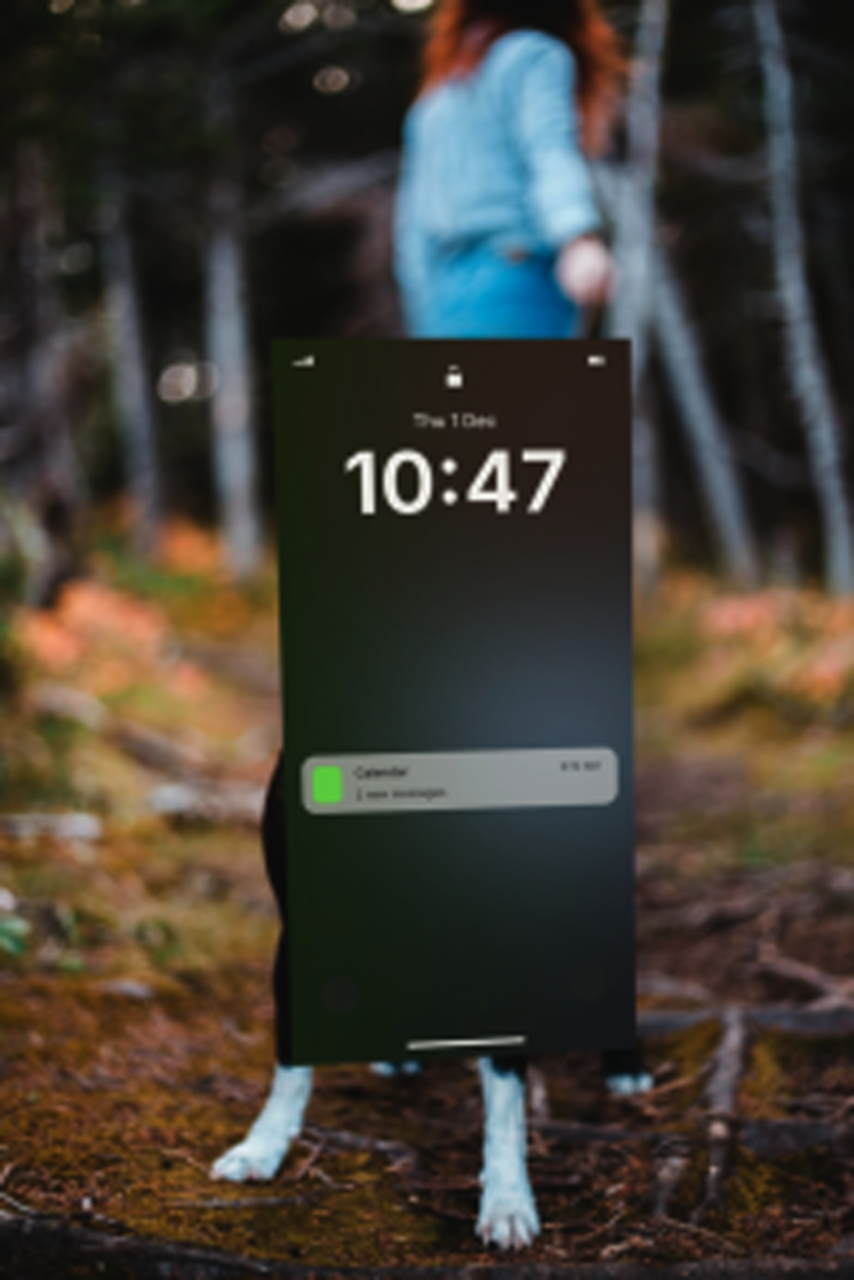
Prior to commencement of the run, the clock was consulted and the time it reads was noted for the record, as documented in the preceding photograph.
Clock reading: 10:47
